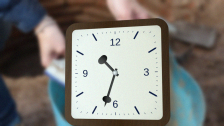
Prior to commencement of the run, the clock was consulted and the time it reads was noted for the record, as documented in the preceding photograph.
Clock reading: 10:33
